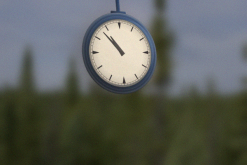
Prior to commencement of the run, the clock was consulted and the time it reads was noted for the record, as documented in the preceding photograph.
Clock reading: 10:53
